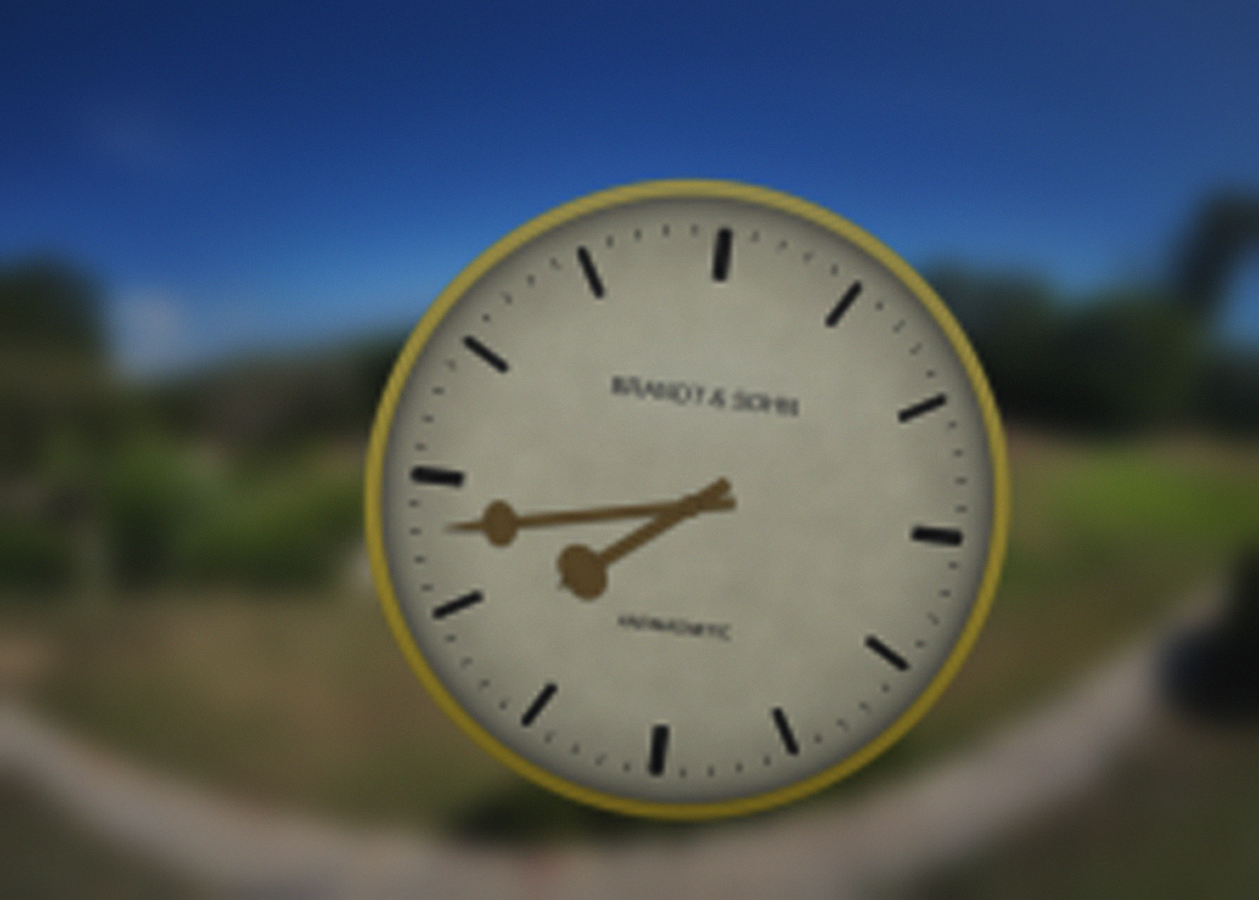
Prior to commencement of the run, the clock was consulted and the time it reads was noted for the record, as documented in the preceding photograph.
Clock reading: 7:43
